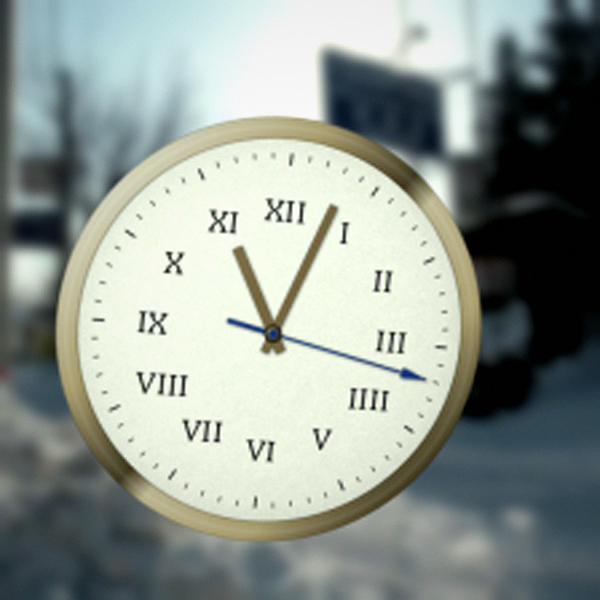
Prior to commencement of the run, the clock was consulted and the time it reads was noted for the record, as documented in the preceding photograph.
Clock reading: 11:03:17
